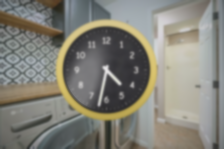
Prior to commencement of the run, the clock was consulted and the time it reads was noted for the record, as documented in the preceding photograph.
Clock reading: 4:32
